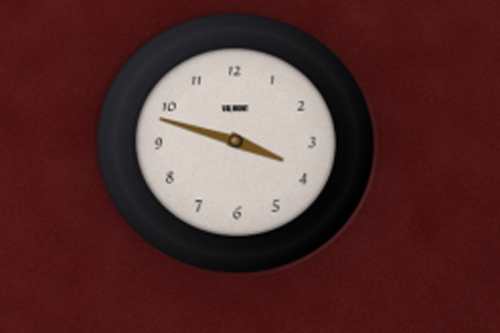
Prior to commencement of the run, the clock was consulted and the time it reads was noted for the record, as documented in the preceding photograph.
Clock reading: 3:48
